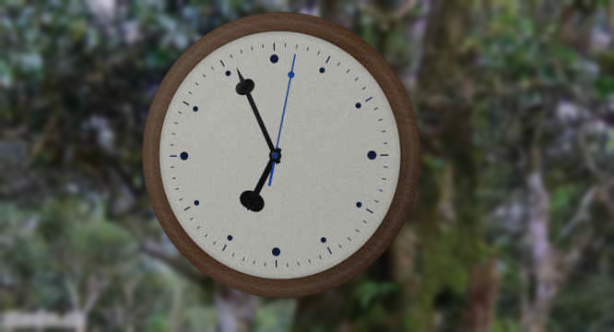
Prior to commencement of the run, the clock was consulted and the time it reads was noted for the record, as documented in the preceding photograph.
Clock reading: 6:56:02
